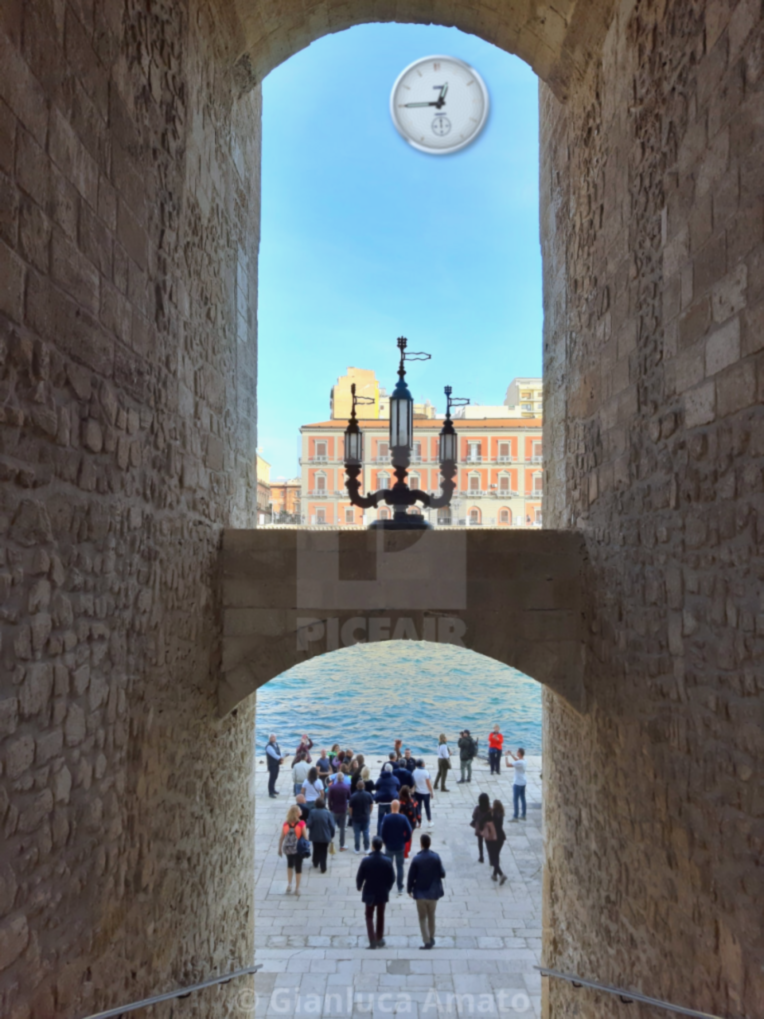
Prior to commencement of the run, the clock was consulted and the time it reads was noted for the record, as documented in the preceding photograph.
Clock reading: 12:45
